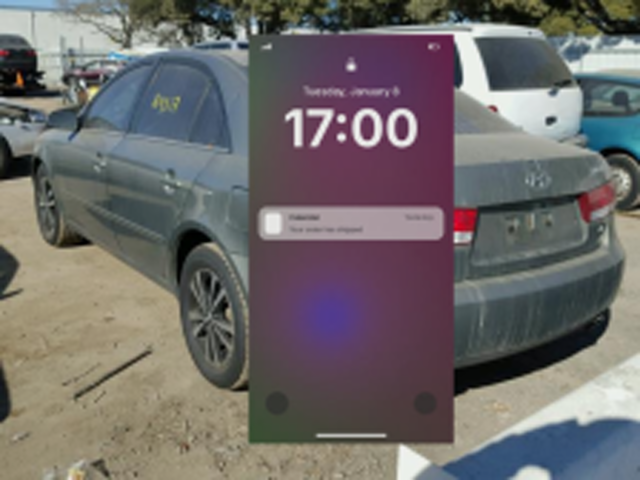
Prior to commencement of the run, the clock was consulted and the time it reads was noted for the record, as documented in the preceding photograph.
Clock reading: 17:00
